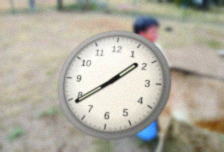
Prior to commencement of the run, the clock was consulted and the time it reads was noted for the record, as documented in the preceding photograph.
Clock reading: 1:39
